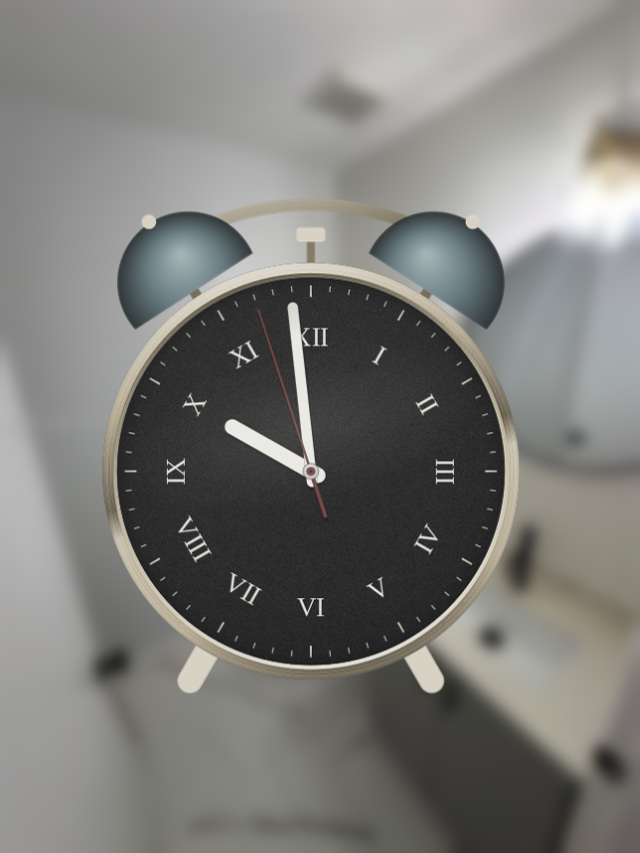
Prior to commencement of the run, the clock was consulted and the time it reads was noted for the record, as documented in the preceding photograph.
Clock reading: 9:58:57
